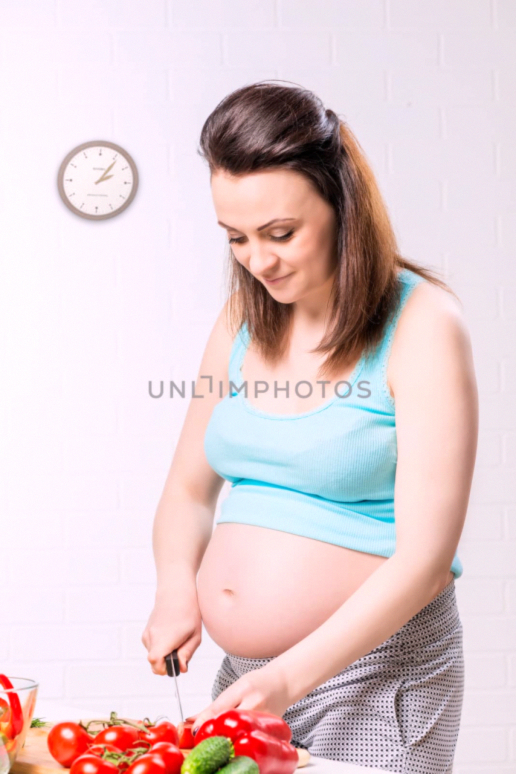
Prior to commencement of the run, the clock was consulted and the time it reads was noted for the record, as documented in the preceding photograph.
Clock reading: 2:06
